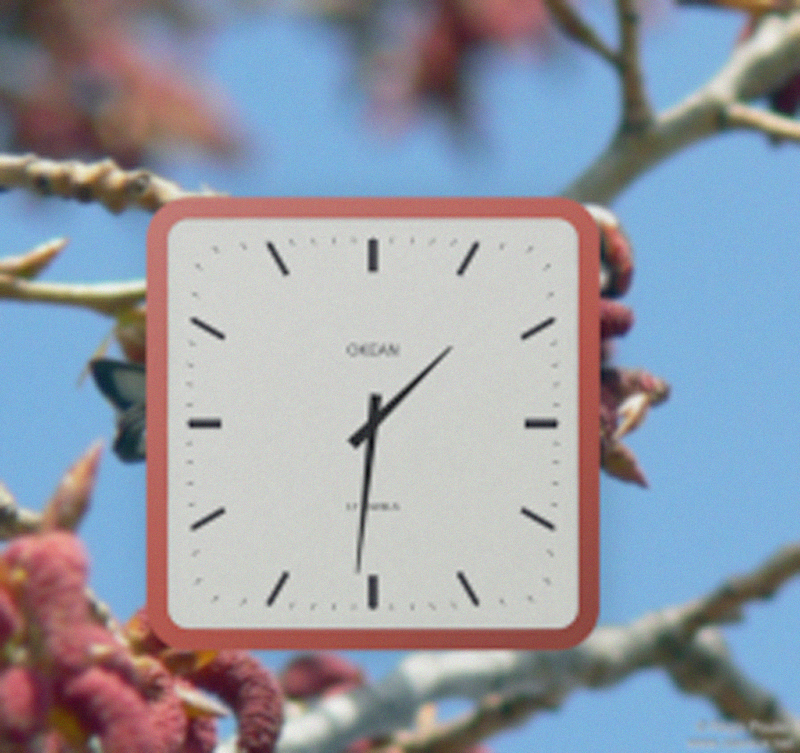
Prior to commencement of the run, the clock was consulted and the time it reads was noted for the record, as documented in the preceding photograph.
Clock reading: 1:31
